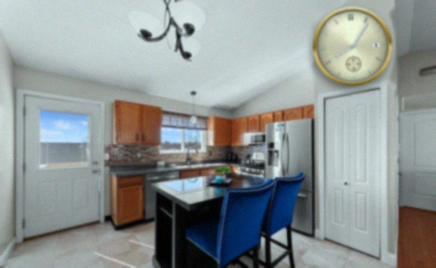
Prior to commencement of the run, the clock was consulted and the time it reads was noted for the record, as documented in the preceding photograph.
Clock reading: 8:06
